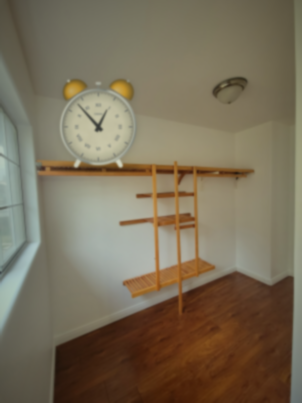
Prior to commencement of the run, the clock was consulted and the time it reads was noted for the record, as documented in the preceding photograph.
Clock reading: 12:53
